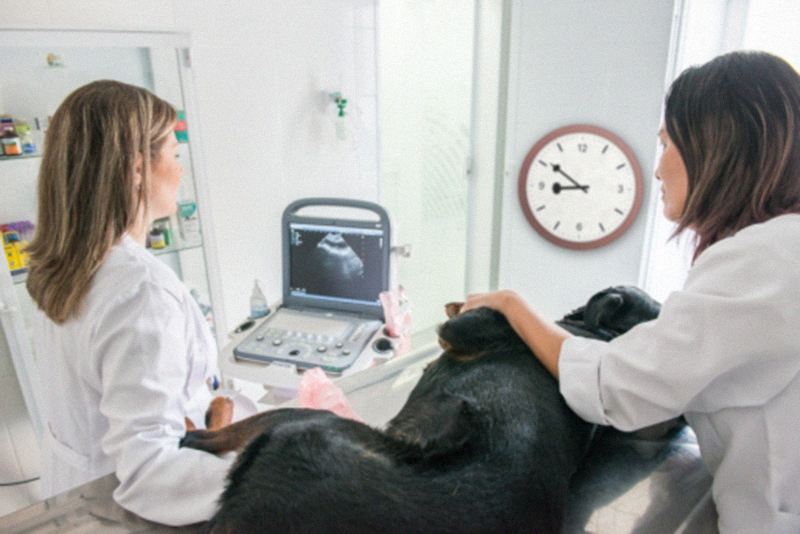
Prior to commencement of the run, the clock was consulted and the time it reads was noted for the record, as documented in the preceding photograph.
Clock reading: 8:51
